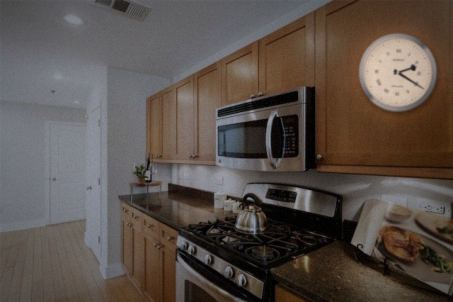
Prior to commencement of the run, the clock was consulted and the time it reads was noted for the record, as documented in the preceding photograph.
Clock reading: 2:20
